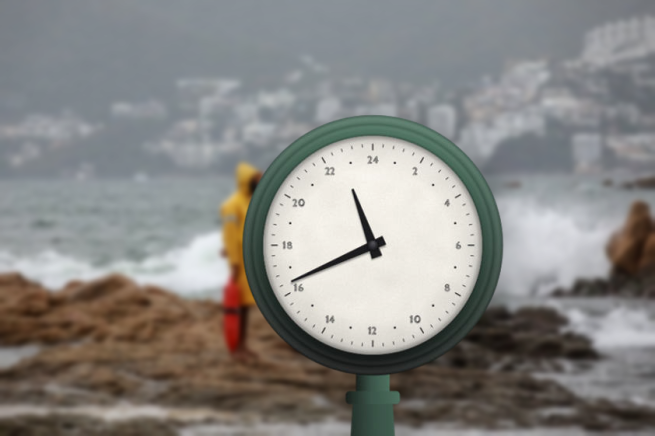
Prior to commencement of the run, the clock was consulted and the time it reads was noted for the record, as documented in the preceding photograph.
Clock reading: 22:41
